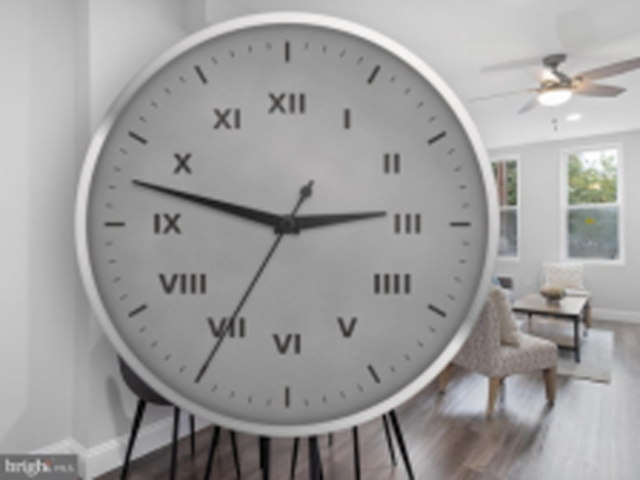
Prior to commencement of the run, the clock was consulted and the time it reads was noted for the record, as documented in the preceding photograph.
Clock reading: 2:47:35
